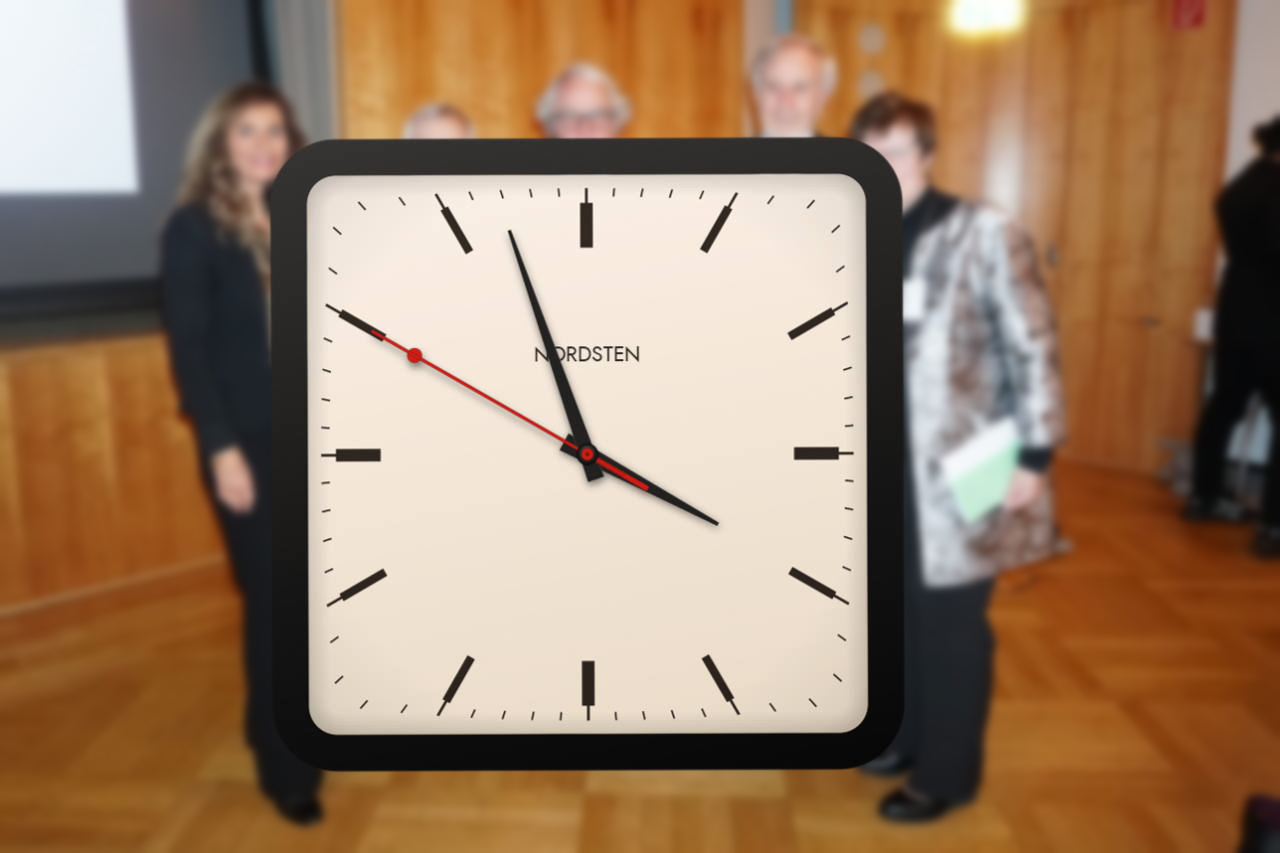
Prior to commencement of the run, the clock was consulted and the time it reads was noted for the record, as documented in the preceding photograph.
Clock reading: 3:56:50
